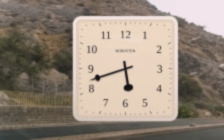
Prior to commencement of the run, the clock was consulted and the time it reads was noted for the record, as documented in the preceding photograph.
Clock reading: 5:42
